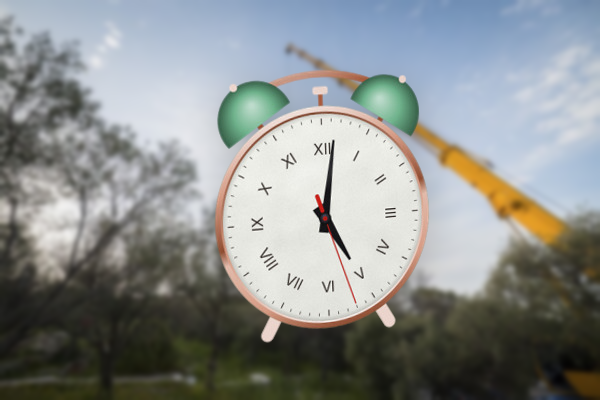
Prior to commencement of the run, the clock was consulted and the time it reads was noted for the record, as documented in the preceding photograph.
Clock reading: 5:01:27
